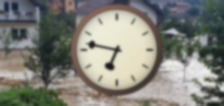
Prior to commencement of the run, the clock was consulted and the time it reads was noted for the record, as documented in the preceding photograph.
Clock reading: 6:47
